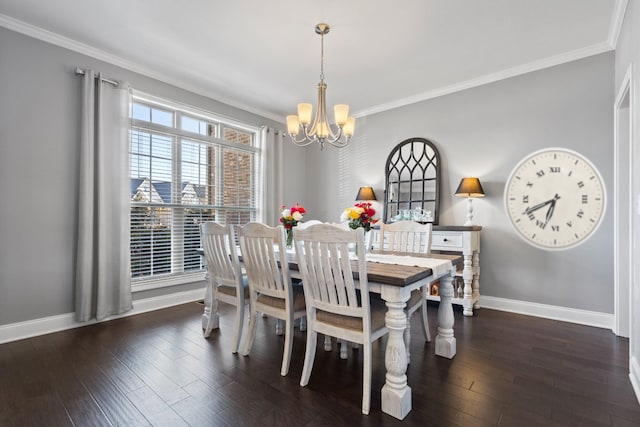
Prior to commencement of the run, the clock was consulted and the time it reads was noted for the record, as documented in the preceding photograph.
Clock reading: 6:41
